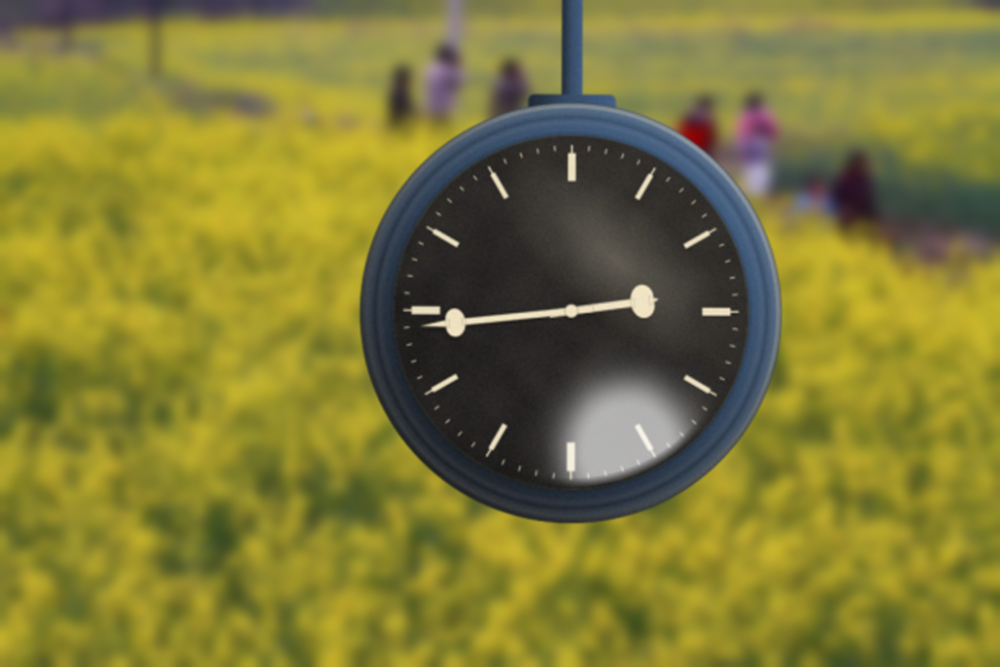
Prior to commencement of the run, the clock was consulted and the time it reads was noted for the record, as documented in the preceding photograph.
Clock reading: 2:44
